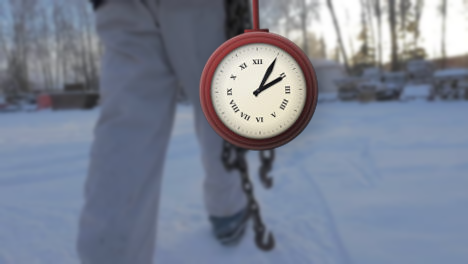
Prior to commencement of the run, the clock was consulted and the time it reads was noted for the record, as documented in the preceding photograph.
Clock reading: 2:05
